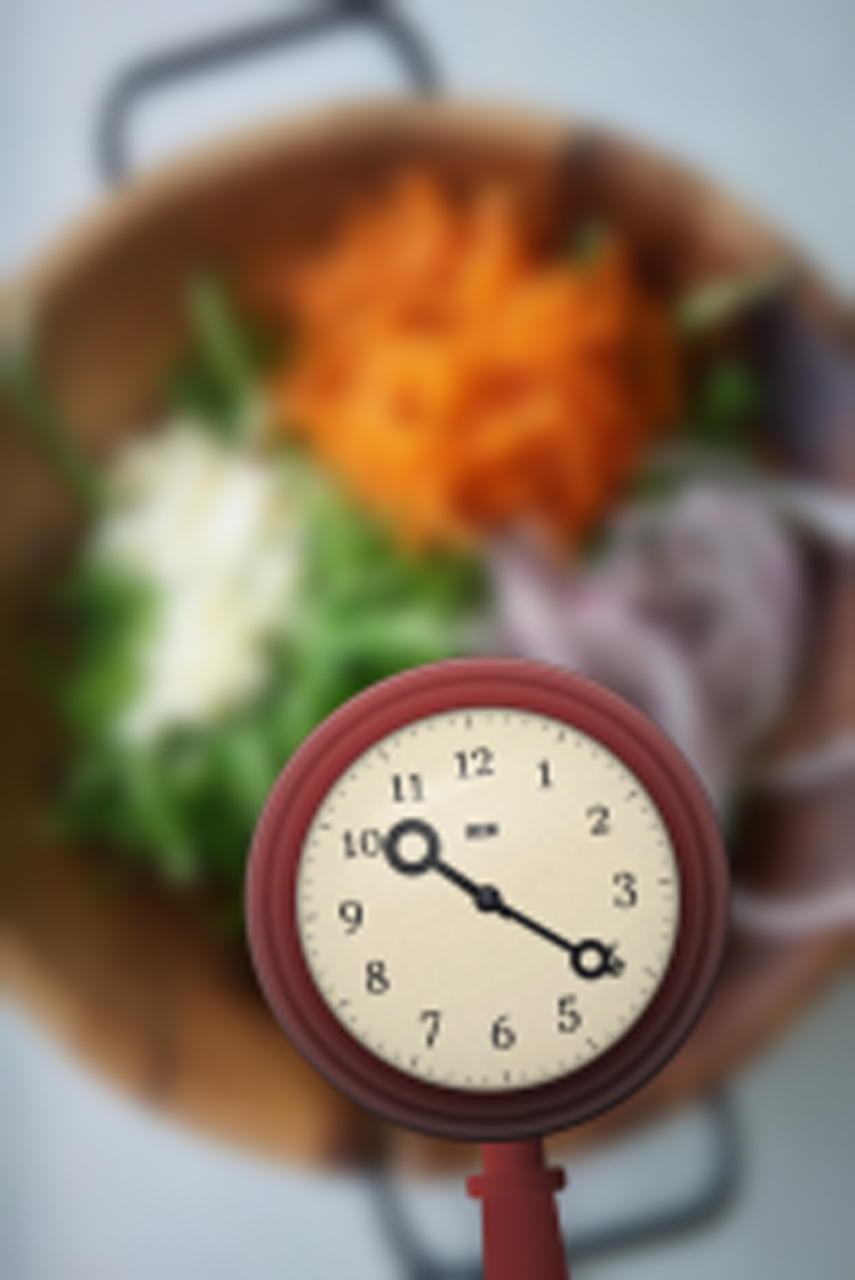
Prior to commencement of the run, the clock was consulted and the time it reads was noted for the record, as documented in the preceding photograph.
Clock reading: 10:21
